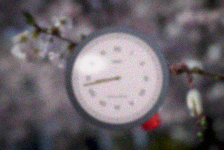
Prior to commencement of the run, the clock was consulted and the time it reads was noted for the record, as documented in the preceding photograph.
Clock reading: 8:43
